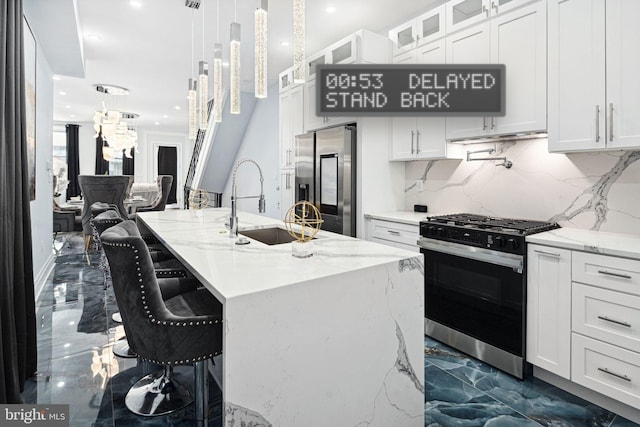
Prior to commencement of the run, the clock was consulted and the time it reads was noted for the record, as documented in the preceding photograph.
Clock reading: 0:53
